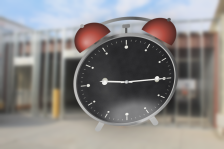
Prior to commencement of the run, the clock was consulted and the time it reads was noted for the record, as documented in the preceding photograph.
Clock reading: 9:15
